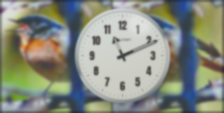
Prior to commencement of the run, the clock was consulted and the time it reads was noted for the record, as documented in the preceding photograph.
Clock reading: 11:11
